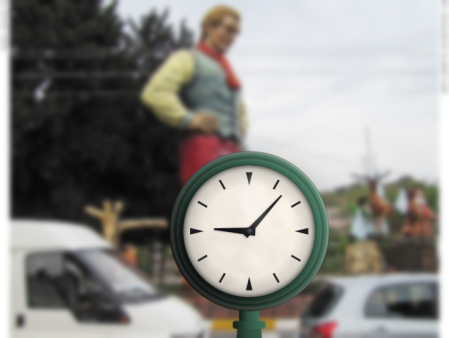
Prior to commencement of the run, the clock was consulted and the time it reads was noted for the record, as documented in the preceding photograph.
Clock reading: 9:07
